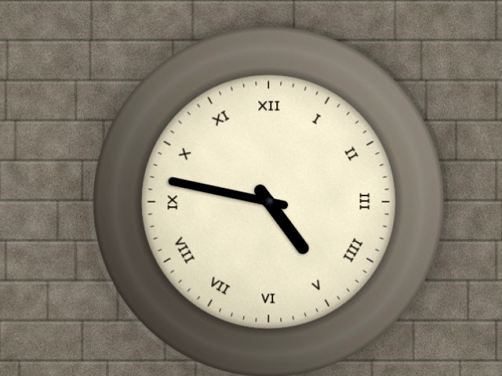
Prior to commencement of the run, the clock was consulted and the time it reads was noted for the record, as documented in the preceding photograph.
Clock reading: 4:47
